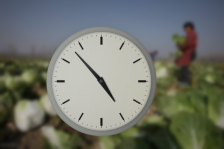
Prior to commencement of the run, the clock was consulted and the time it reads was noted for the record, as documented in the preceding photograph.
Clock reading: 4:53
